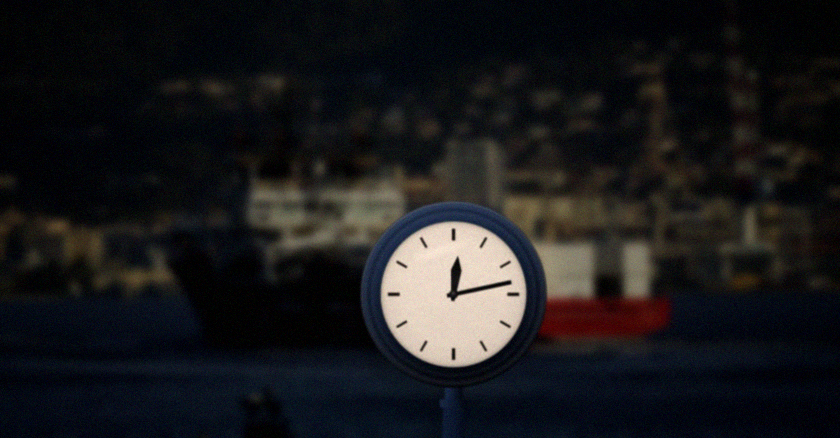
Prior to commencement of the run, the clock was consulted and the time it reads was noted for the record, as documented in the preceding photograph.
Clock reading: 12:13
